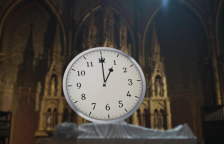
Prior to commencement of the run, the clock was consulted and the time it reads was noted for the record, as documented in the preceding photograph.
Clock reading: 1:00
